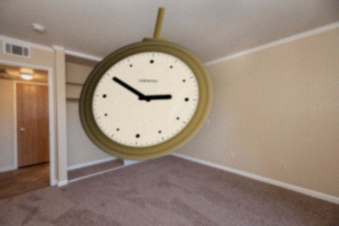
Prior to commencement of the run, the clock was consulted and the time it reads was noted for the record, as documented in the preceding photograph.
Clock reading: 2:50
